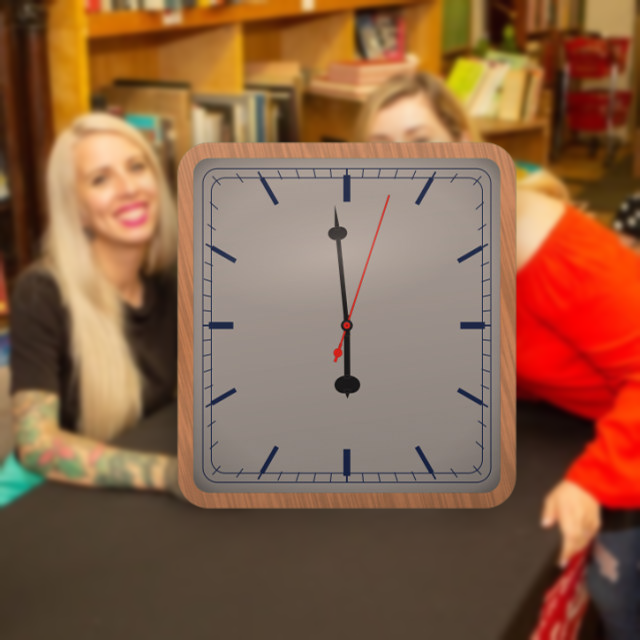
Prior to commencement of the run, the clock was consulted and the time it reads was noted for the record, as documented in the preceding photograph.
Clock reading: 5:59:03
